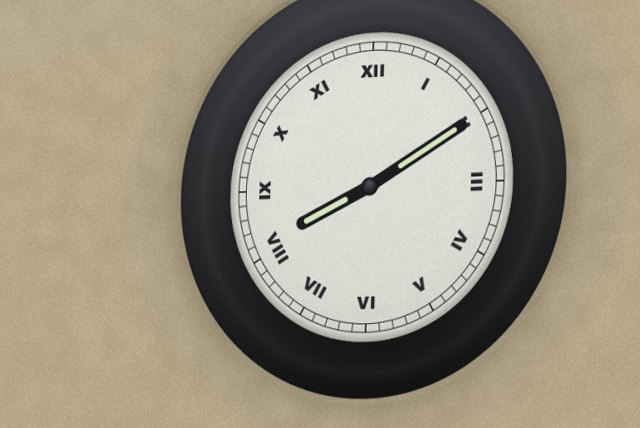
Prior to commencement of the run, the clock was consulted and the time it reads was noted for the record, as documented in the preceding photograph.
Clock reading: 8:10
